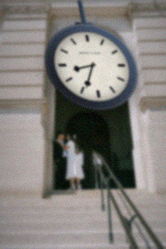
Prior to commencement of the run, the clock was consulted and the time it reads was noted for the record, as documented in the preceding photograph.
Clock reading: 8:34
